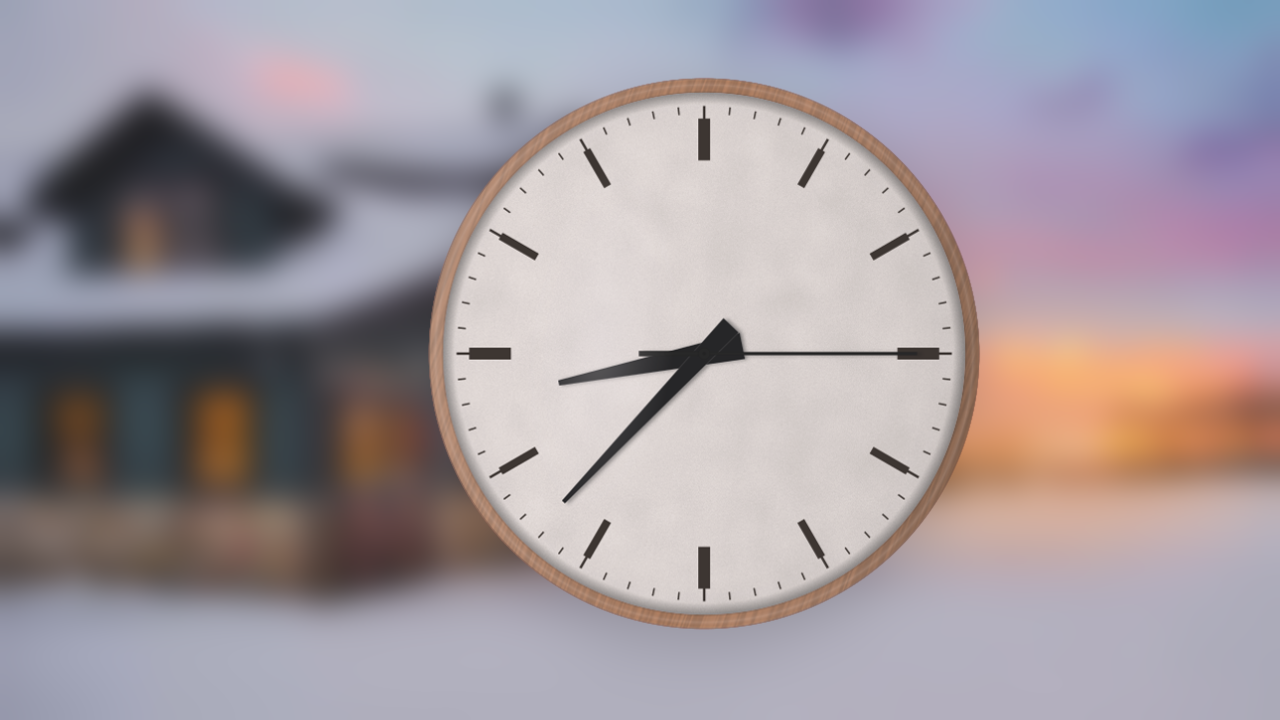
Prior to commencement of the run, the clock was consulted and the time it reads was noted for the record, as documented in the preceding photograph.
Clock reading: 8:37:15
